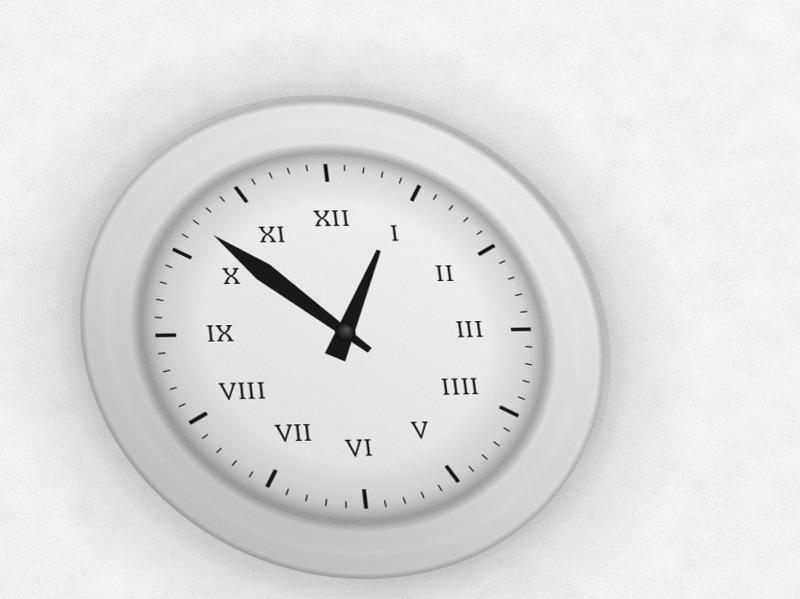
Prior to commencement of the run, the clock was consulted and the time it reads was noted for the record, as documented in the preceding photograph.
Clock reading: 12:52
